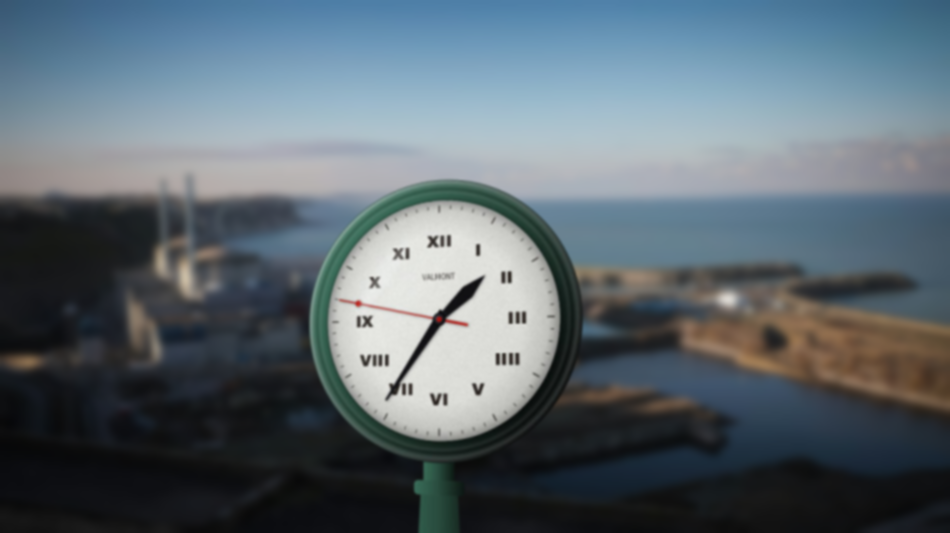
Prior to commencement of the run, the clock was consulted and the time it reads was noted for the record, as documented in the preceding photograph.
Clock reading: 1:35:47
